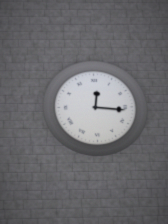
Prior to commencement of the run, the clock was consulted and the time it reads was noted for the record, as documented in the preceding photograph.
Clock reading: 12:16
